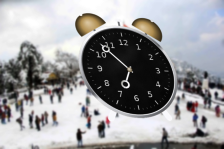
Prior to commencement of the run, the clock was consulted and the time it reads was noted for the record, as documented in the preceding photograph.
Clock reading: 6:53
